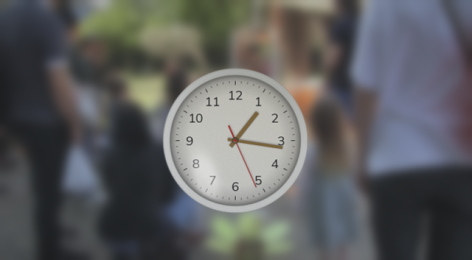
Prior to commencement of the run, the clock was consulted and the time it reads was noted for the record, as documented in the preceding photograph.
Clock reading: 1:16:26
